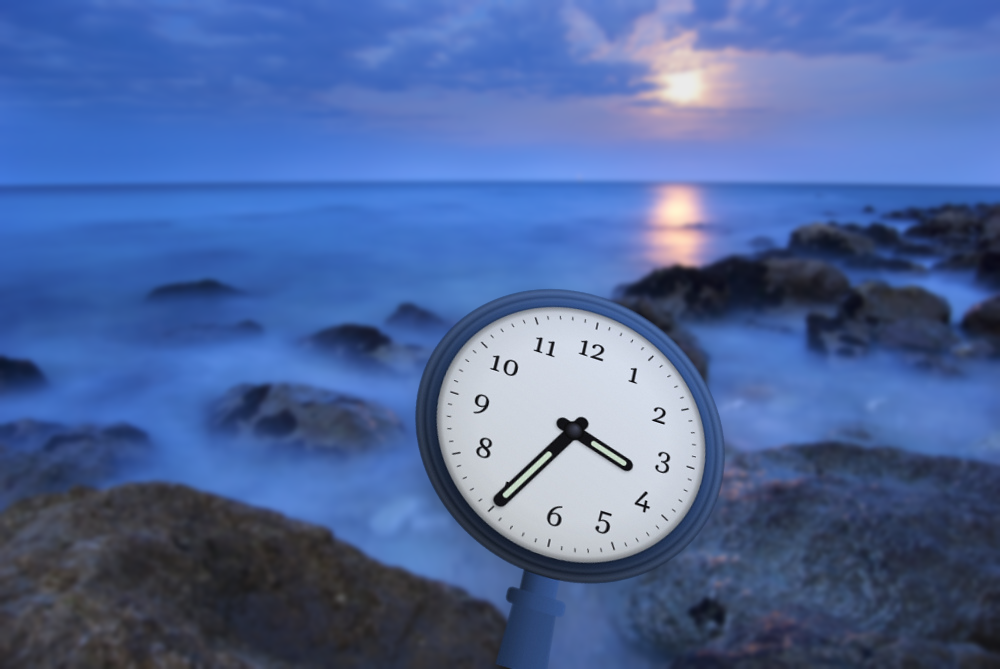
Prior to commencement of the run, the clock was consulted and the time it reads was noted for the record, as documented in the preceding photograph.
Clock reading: 3:35
